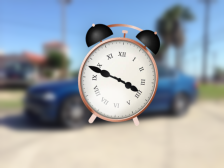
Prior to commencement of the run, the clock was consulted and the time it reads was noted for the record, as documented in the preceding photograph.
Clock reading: 3:48
